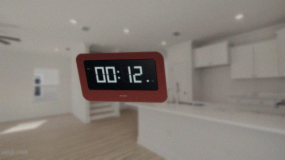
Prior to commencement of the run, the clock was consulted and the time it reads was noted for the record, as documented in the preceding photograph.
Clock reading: 0:12
